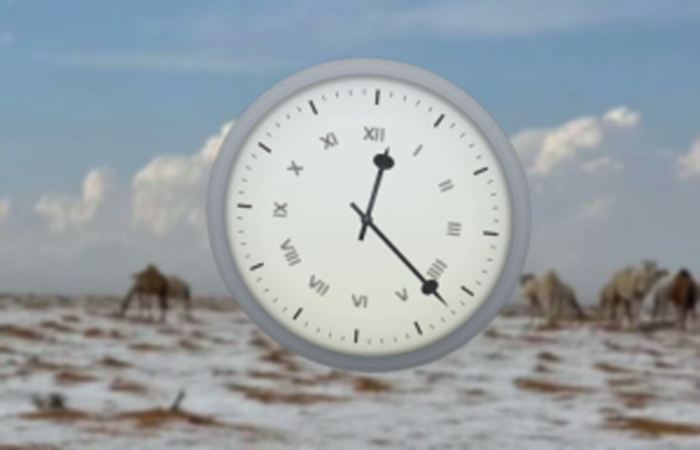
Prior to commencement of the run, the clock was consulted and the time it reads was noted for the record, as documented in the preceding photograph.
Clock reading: 12:22
